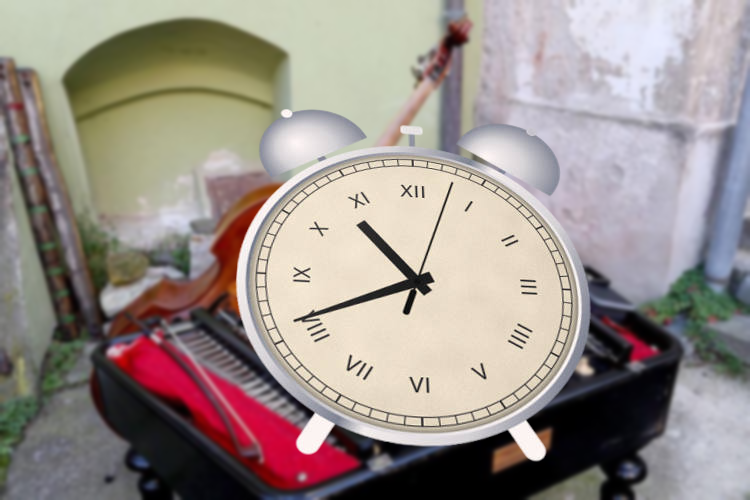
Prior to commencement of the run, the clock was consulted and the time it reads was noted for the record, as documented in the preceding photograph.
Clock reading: 10:41:03
